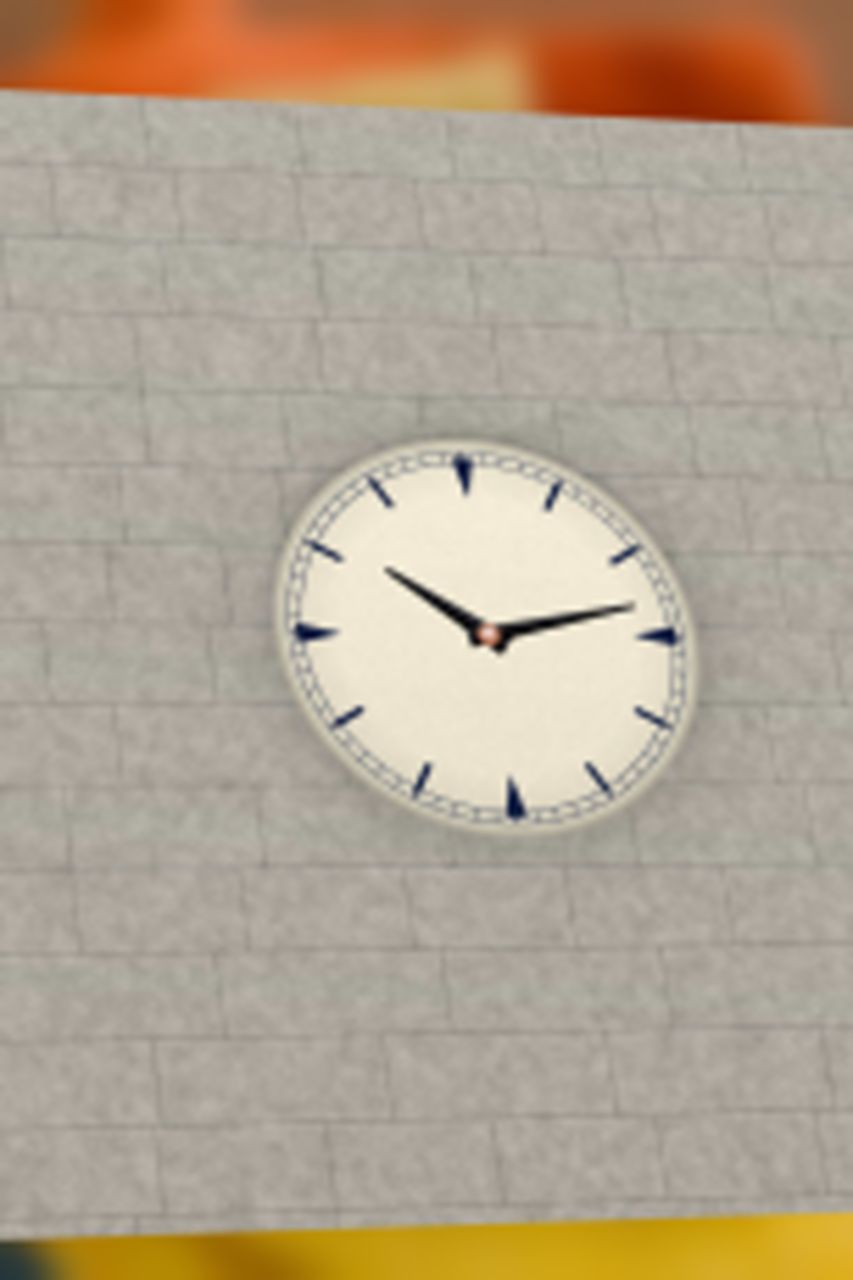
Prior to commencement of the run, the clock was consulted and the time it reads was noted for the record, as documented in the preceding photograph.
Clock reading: 10:13
